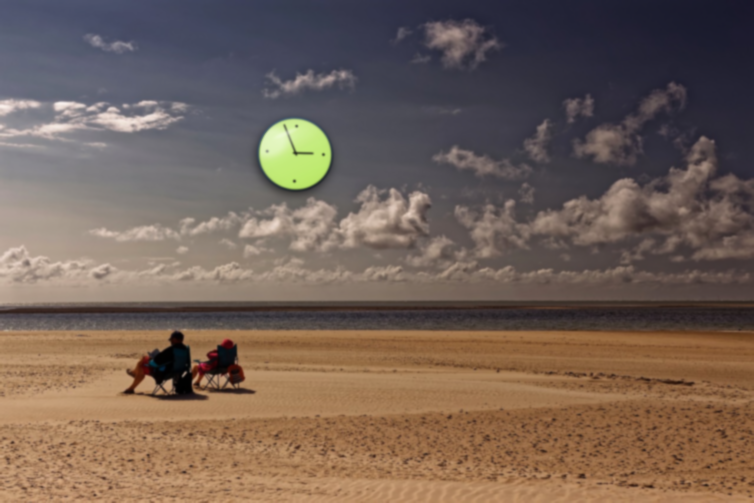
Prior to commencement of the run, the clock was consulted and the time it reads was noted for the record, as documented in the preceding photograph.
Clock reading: 2:56
